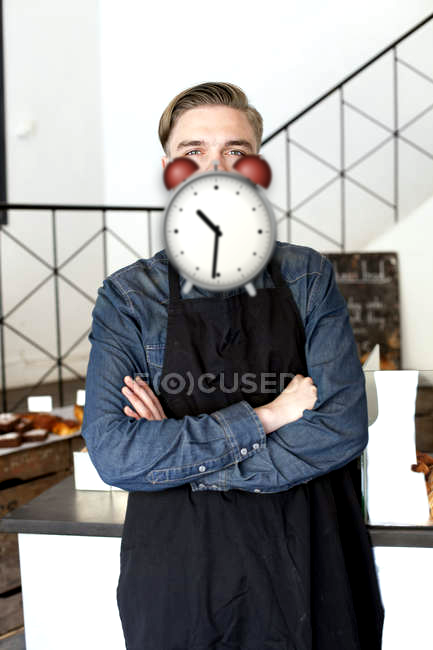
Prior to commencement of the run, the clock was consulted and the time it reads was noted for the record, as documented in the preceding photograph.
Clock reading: 10:31
